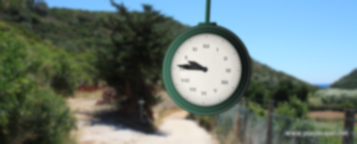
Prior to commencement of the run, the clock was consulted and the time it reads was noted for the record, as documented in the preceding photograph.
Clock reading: 9:46
